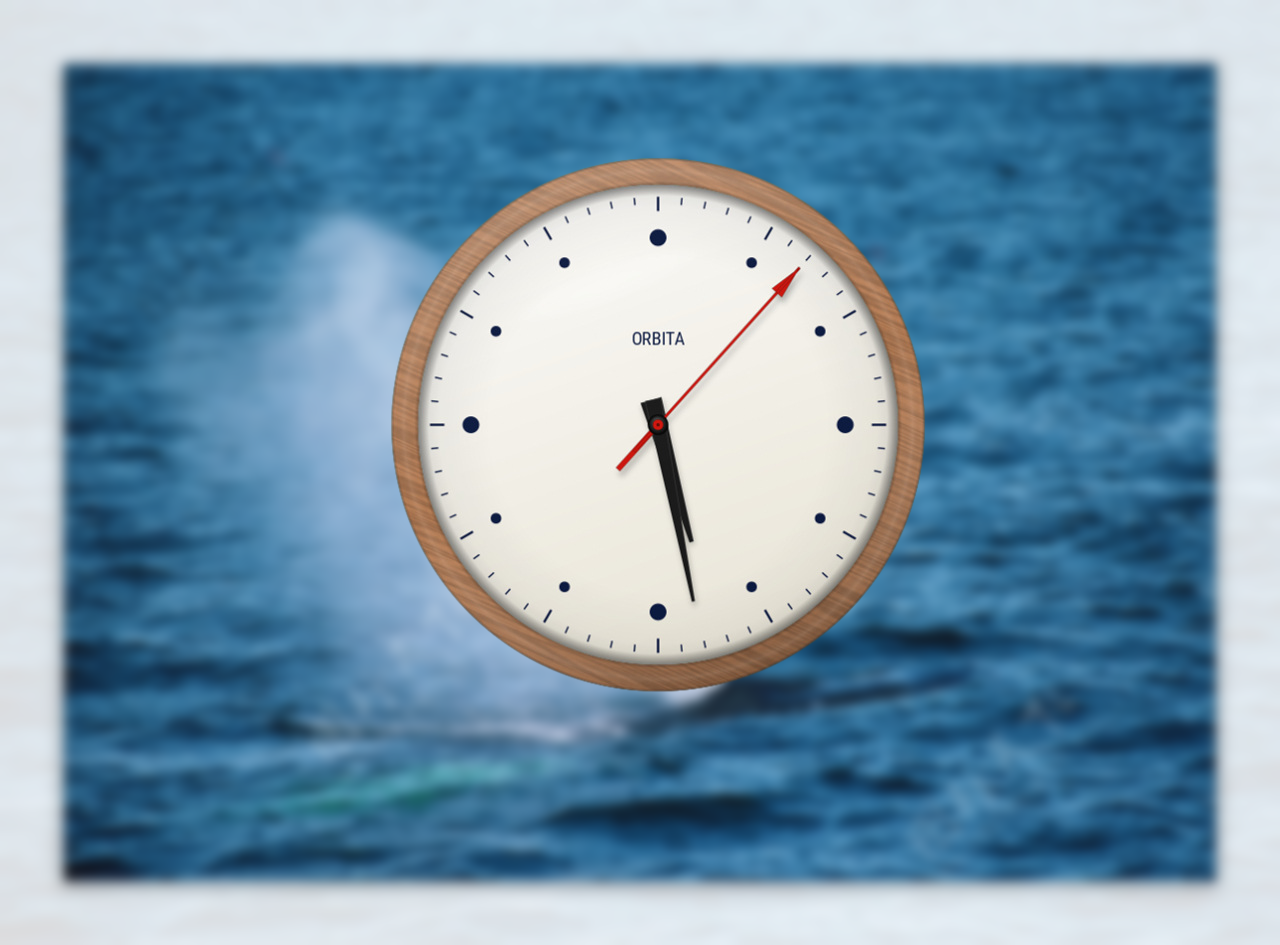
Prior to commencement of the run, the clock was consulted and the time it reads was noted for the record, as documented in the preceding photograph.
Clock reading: 5:28:07
